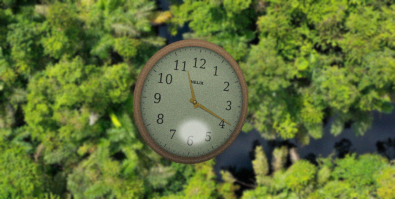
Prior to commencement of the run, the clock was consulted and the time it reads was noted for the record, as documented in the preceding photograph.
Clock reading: 11:19
